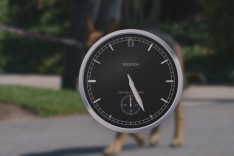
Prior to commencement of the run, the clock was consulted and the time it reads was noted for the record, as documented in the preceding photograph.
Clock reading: 5:26
